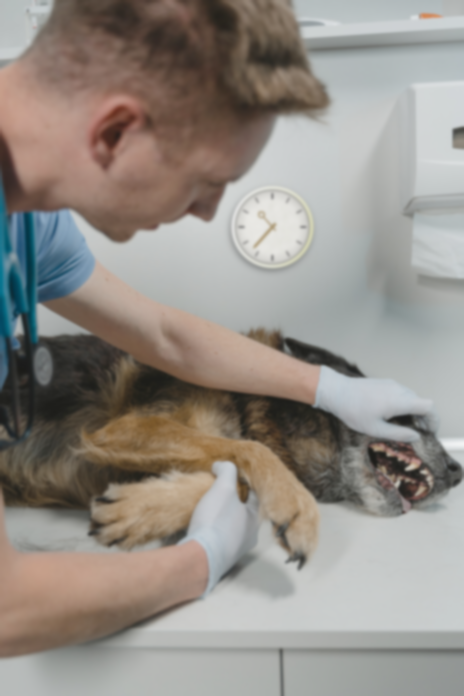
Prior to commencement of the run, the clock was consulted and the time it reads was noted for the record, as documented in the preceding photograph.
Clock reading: 10:37
